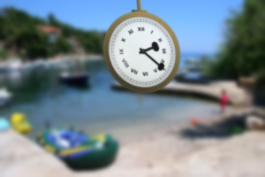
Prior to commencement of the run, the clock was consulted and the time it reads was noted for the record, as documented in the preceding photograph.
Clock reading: 2:22
